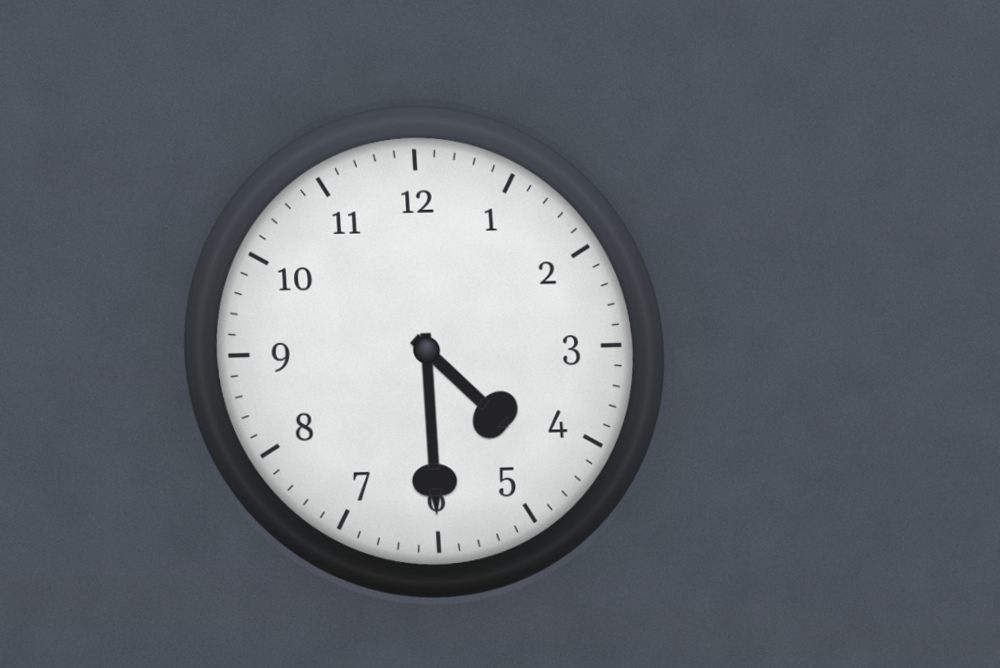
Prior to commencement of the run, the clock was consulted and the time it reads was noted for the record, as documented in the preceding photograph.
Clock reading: 4:30
